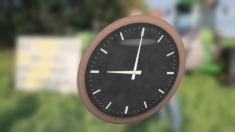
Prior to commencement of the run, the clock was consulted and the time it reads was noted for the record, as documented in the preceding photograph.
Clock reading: 9:00
